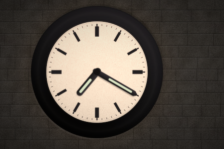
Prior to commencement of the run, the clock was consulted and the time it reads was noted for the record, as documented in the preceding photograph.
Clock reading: 7:20
